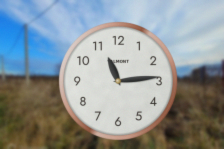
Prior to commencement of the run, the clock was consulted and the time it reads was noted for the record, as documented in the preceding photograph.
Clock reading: 11:14
